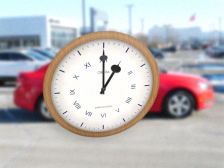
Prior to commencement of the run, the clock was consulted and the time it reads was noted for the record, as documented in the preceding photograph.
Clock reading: 1:00
